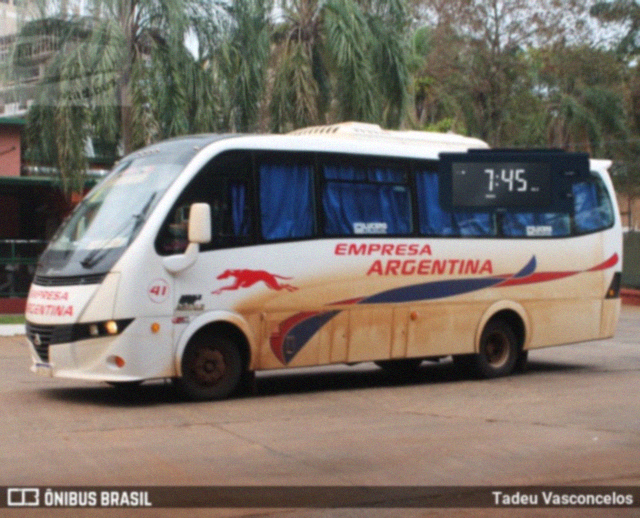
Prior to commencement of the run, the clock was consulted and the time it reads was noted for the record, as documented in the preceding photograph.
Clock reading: 7:45
